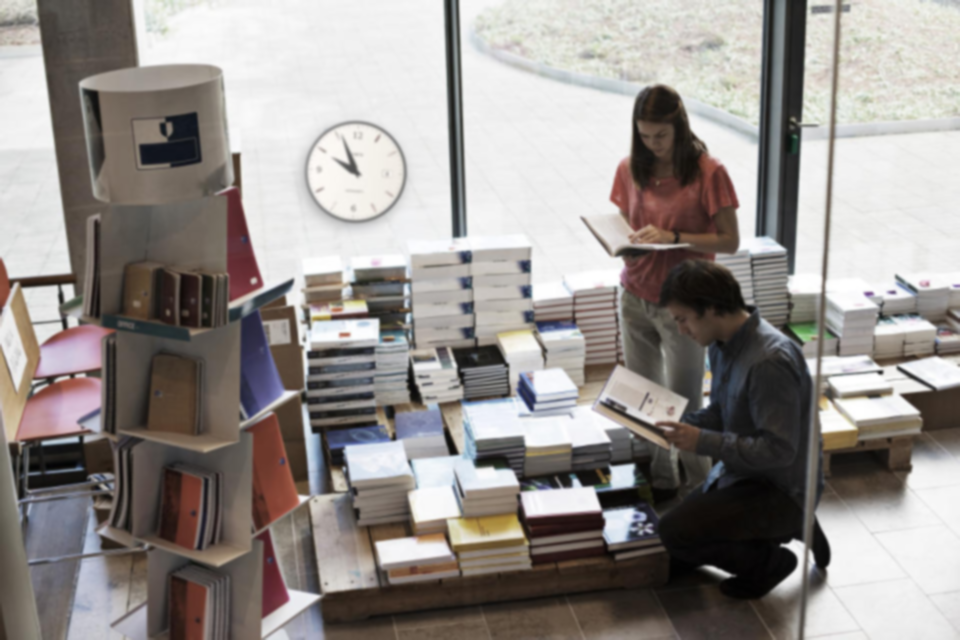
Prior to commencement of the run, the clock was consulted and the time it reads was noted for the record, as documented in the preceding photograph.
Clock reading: 9:56
